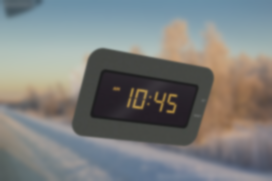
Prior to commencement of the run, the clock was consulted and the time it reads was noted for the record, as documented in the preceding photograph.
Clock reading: 10:45
